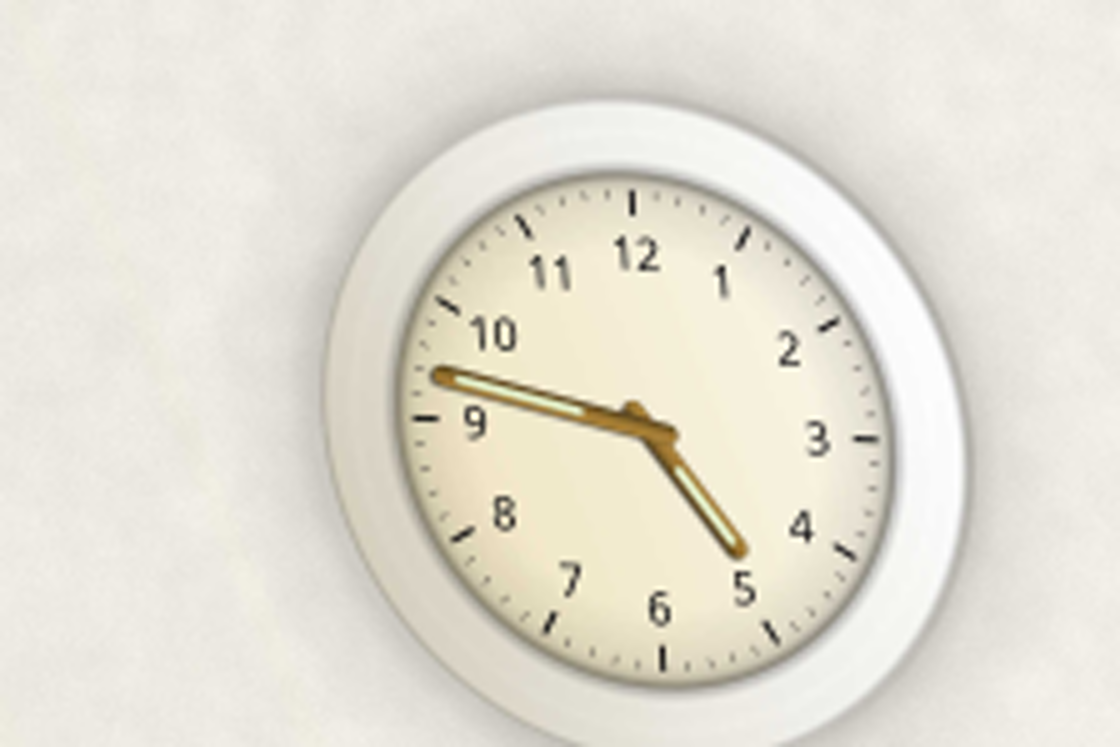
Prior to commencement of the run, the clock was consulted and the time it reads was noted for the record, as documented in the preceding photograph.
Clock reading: 4:47
